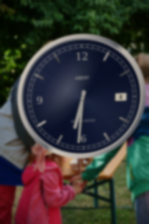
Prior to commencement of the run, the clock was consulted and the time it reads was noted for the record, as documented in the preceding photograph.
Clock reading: 6:31
